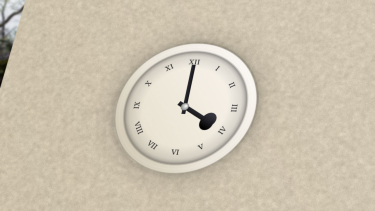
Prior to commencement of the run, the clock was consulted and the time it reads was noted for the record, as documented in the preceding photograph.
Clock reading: 4:00
